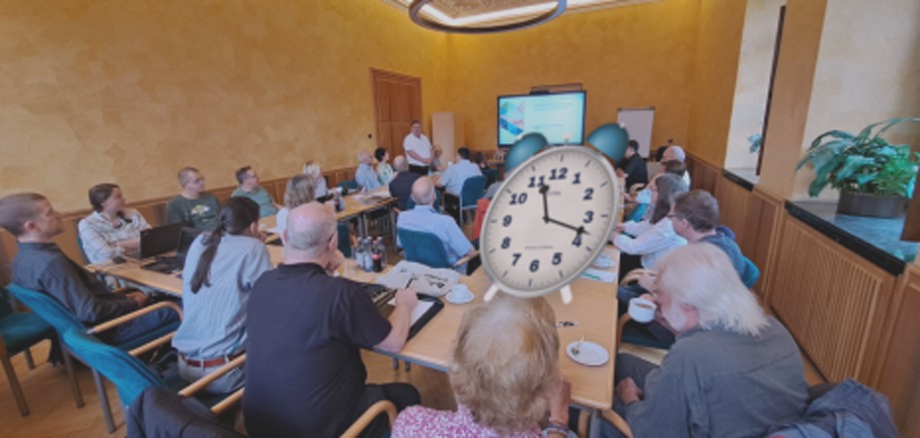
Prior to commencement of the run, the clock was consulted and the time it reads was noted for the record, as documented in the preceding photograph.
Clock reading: 11:18
